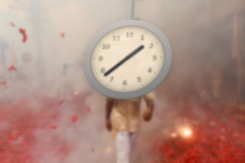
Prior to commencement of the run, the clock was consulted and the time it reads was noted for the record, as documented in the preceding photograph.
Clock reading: 1:38
